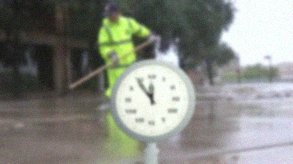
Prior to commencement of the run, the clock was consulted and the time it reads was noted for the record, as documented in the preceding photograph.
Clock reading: 11:54
